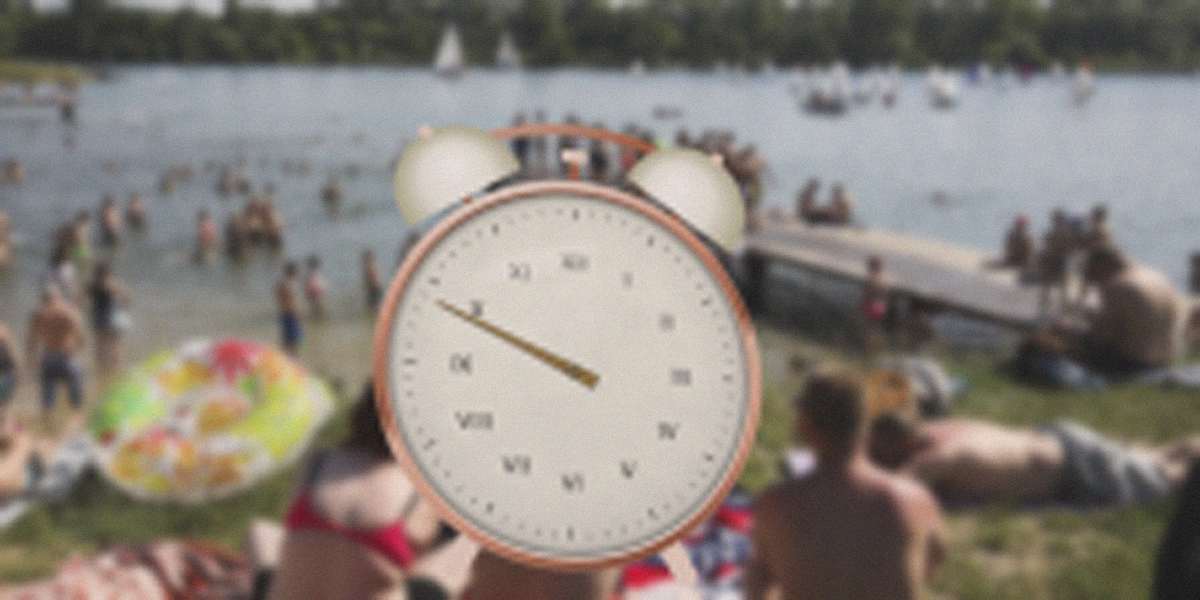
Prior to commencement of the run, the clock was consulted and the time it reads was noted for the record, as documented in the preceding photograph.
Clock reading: 9:49
